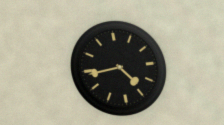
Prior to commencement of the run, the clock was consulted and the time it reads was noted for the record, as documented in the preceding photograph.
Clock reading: 4:44
